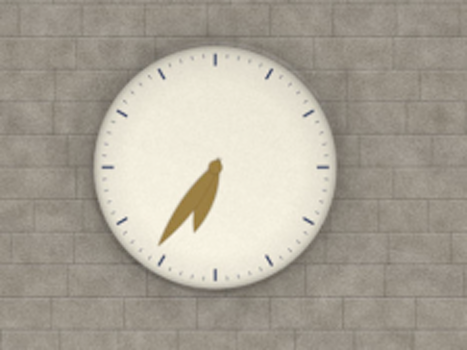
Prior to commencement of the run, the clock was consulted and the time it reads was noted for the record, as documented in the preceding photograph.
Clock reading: 6:36
